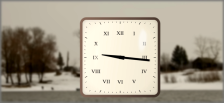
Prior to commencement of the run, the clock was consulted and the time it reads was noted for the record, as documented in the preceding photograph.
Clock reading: 9:16
